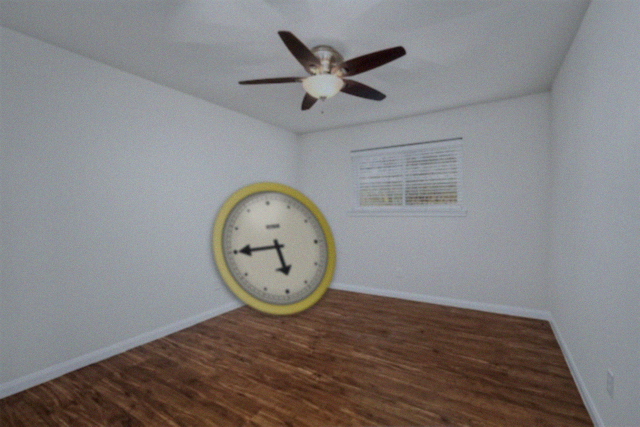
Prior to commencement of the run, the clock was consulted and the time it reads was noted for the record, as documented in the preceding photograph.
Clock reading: 5:45
